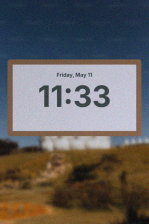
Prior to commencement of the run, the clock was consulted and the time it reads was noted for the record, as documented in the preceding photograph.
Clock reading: 11:33
